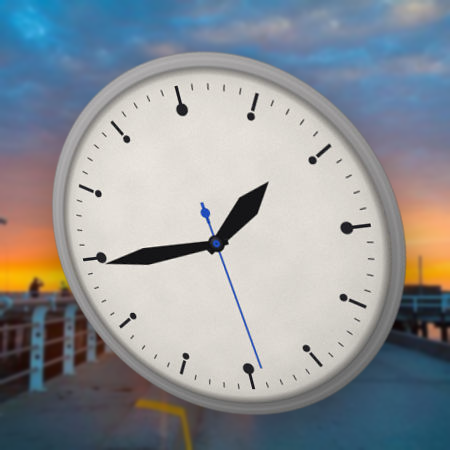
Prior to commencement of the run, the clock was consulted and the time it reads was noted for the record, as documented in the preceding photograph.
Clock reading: 1:44:29
